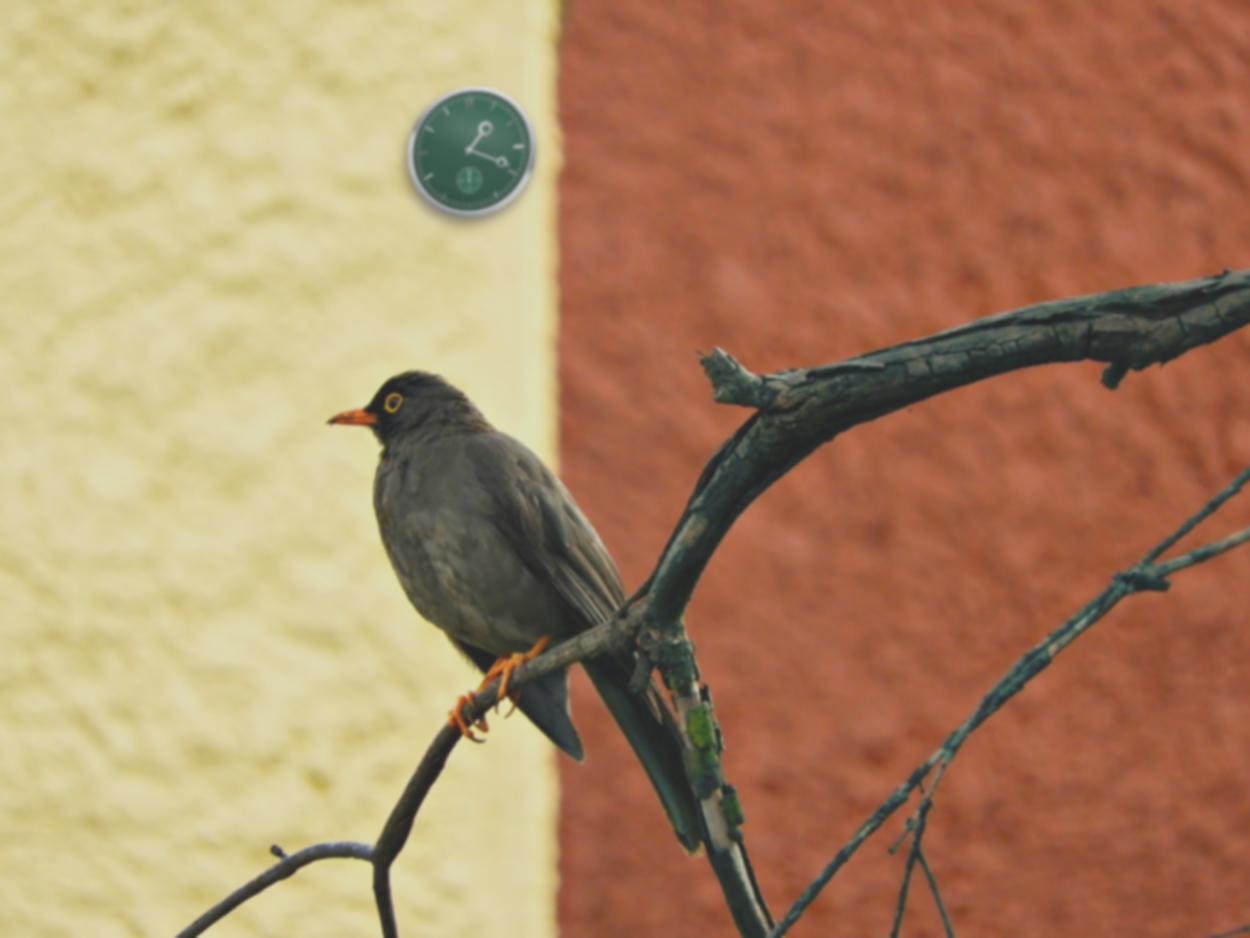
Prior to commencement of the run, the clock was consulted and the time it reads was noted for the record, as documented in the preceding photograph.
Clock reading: 1:19
